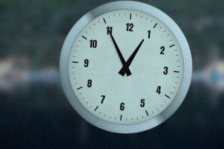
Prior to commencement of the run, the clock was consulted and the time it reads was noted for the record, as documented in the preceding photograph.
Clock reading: 12:55
